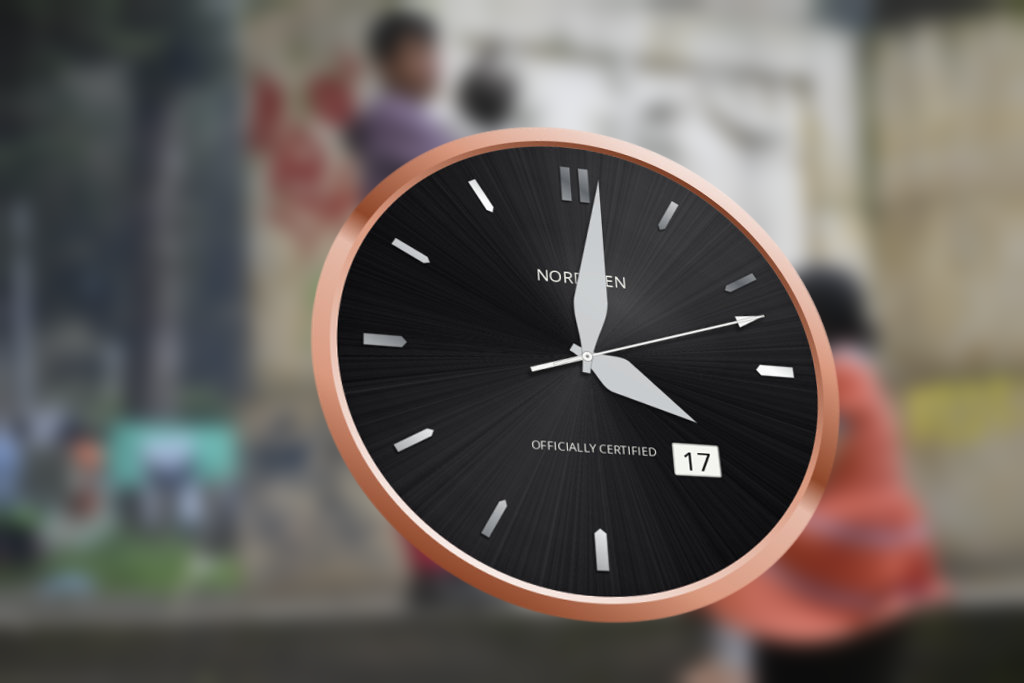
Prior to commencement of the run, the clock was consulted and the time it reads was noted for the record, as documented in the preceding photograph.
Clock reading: 4:01:12
